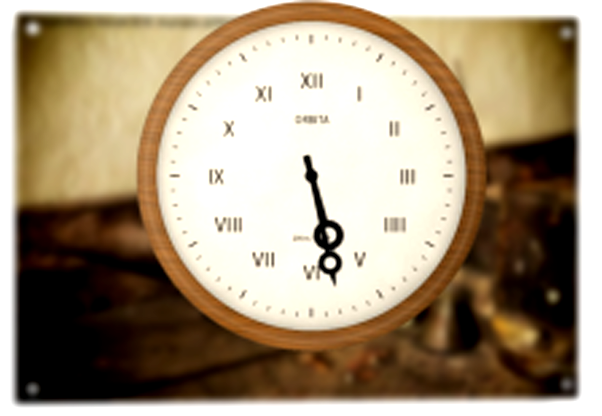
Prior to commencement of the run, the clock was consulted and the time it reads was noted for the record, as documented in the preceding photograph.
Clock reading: 5:28
